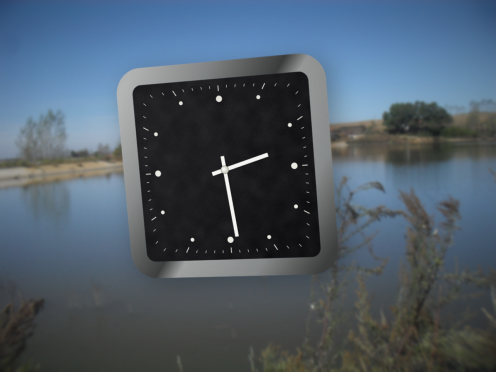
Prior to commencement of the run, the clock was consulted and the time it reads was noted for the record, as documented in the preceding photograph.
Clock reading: 2:29
